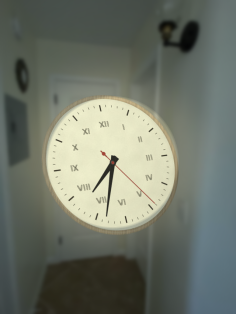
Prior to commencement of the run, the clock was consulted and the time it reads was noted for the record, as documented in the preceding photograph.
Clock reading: 7:33:24
